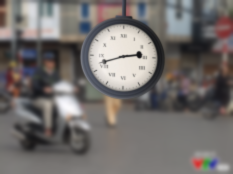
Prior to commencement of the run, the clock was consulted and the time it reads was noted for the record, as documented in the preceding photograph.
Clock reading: 2:42
